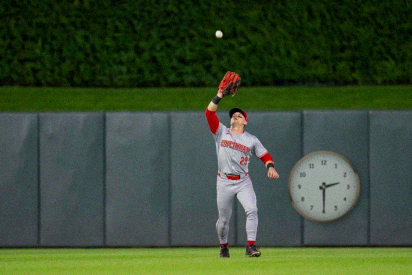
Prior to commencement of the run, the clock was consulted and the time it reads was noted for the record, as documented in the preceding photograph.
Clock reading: 2:30
